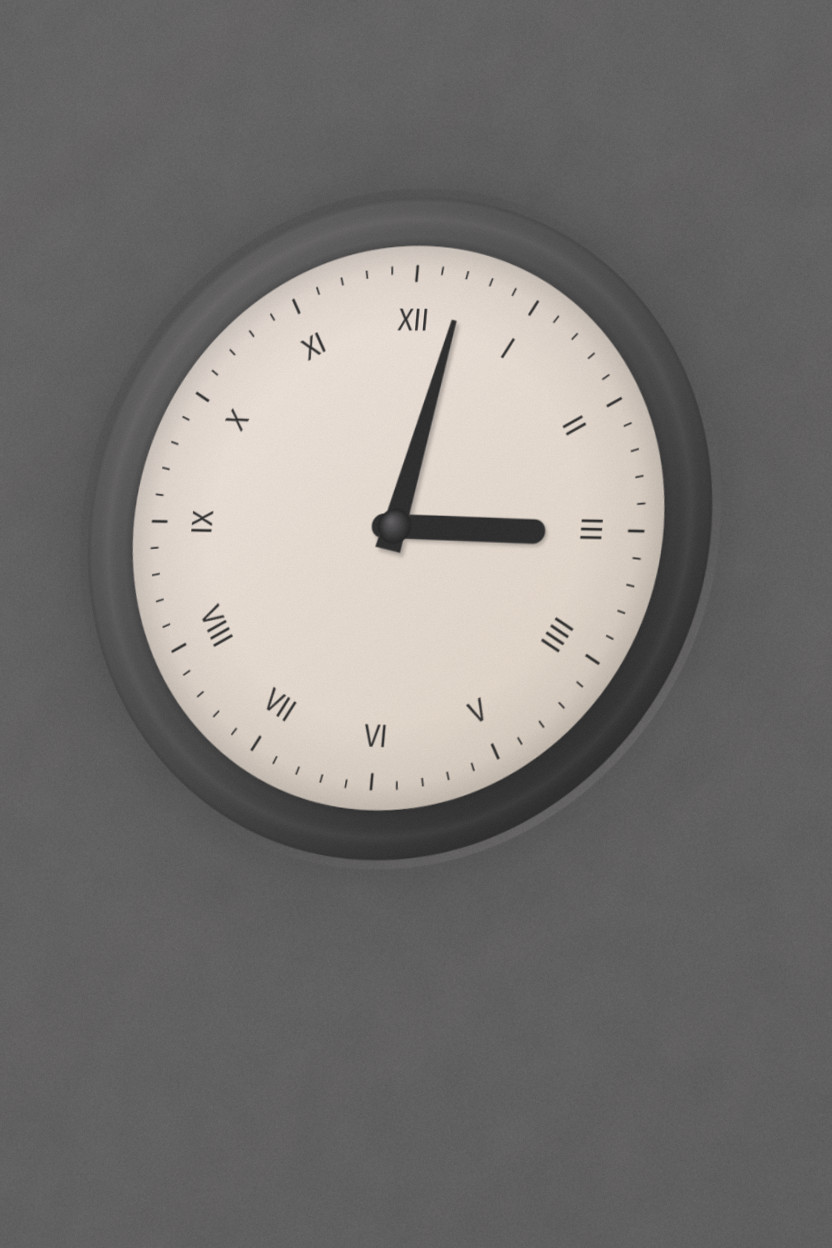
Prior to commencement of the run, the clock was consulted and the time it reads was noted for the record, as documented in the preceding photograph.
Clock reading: 3:02
